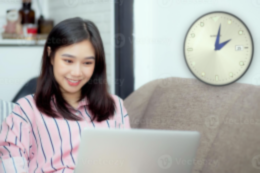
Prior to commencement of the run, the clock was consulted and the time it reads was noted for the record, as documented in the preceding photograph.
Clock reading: 2:02
